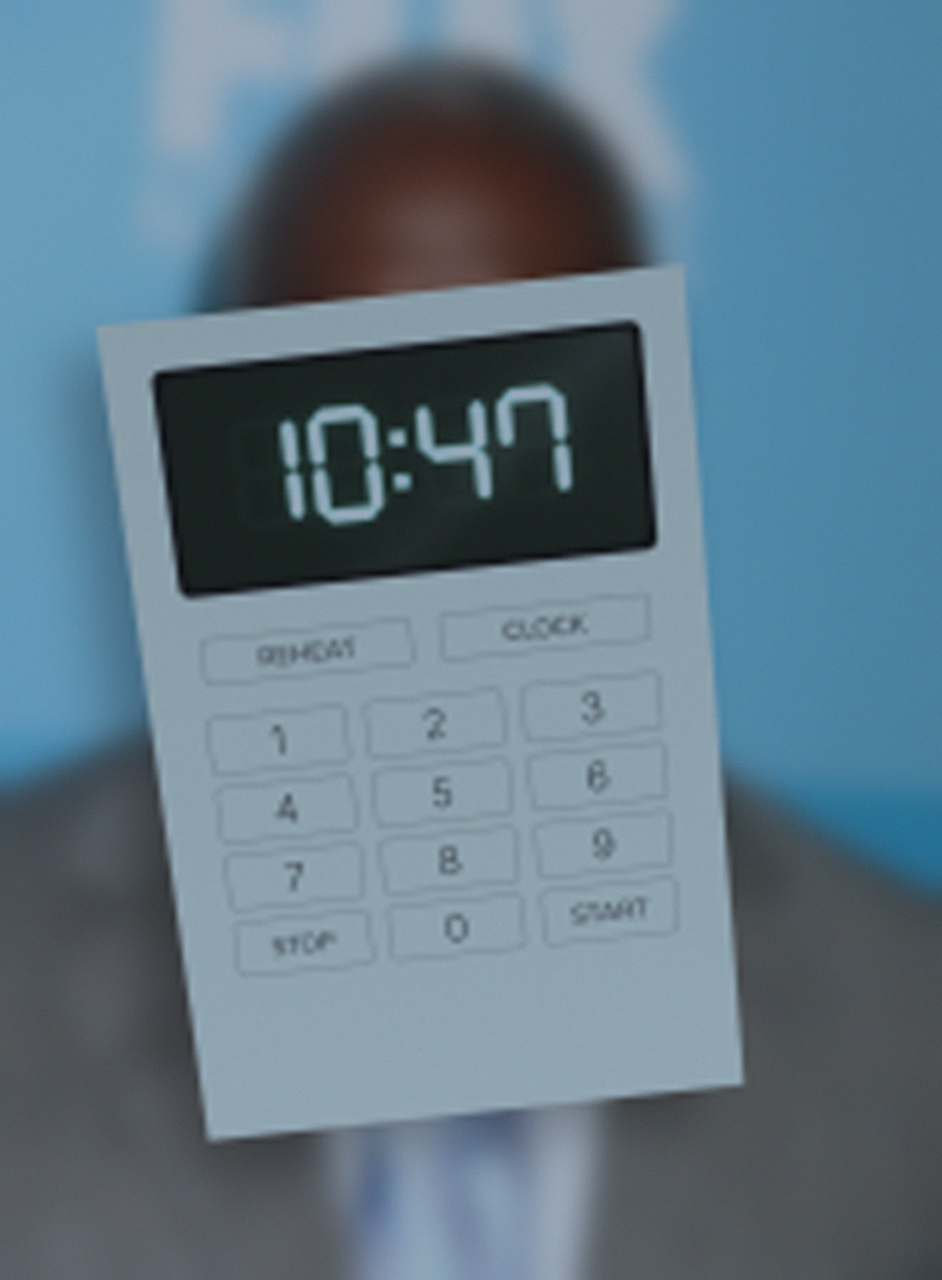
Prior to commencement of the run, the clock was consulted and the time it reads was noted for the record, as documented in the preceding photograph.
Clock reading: 10:47
